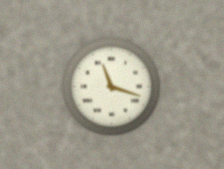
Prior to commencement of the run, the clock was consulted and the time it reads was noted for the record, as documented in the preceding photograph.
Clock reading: 11:18
